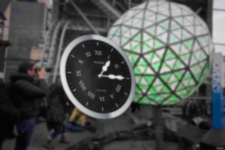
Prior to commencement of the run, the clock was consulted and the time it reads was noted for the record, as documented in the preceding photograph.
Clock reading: 1:15
